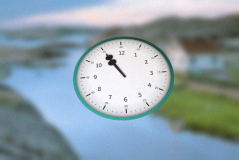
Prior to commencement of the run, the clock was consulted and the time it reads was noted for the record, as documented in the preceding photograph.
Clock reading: 10:55
